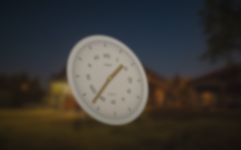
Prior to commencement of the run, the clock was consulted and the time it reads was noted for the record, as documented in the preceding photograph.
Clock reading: 1:37
